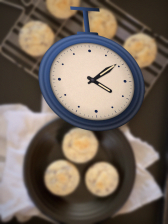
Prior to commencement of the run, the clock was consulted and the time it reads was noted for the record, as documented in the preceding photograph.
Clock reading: 4:09
